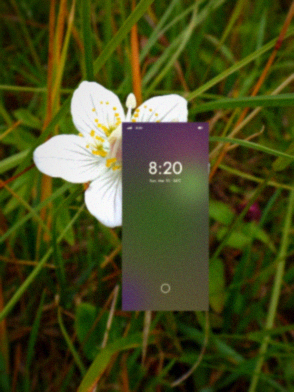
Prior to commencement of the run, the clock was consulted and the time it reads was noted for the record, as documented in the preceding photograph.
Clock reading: 8:20
